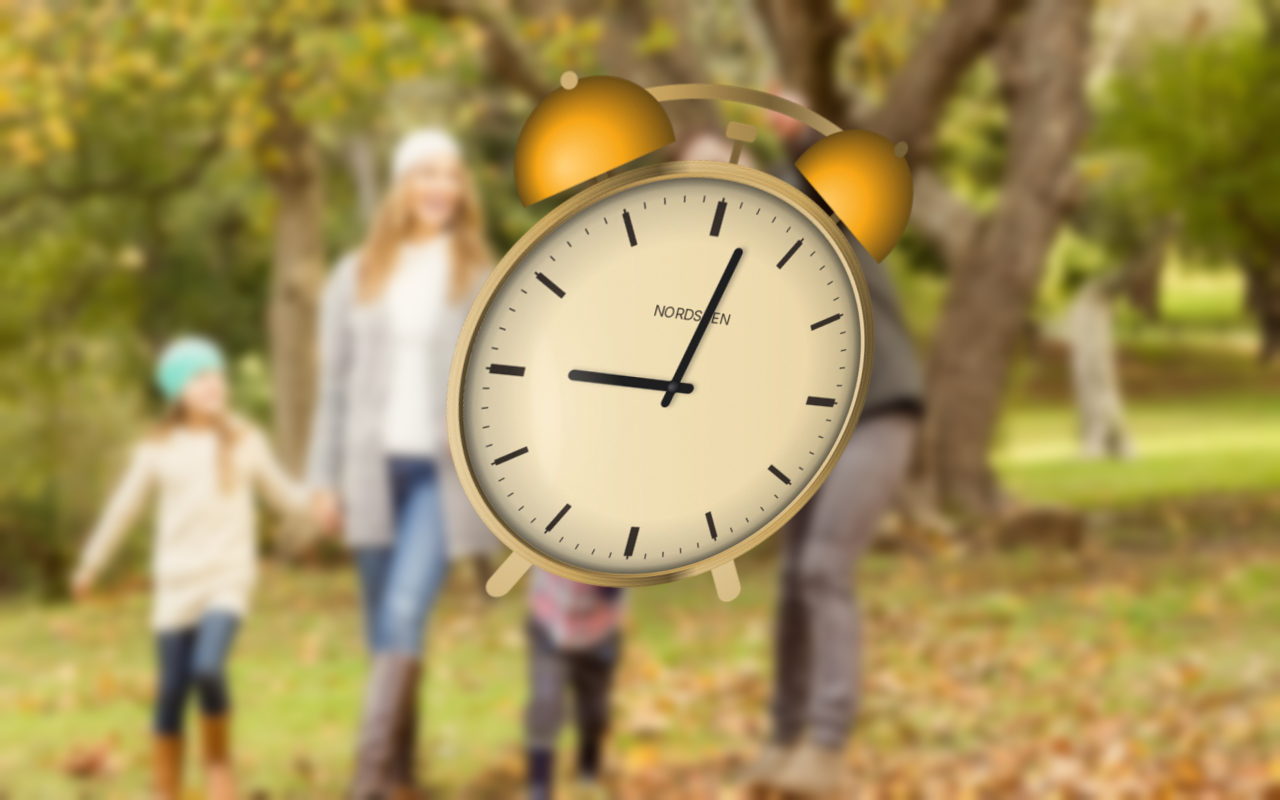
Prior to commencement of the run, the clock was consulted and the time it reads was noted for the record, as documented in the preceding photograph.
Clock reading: 9:02
